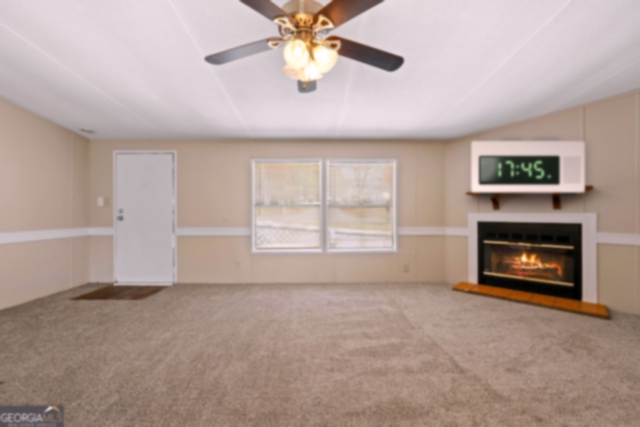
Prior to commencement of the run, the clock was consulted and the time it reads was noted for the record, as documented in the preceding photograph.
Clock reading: 17:45
